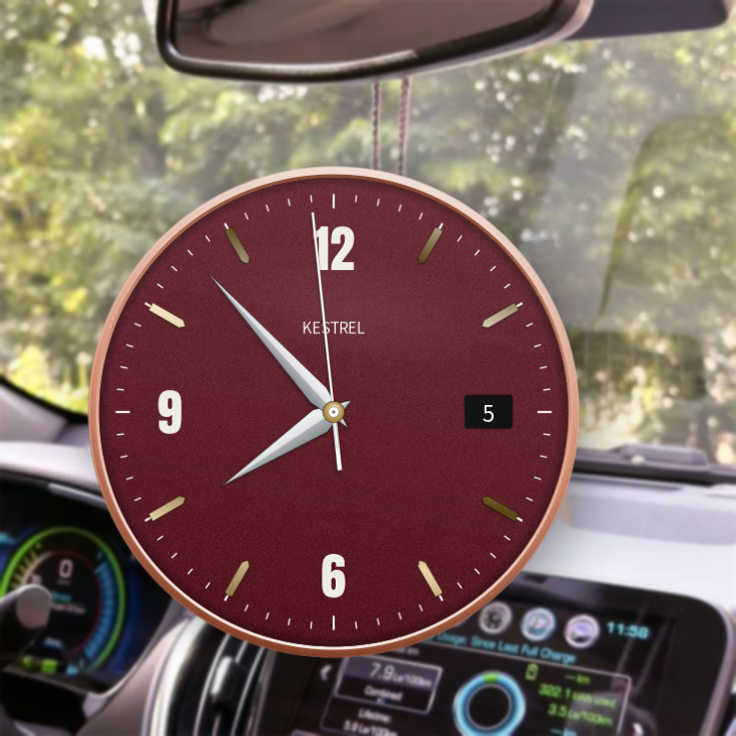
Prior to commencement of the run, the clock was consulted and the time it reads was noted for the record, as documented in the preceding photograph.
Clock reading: 7:52:59
